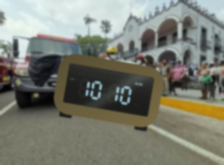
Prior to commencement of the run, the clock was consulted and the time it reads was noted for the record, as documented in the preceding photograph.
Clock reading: 10:10
